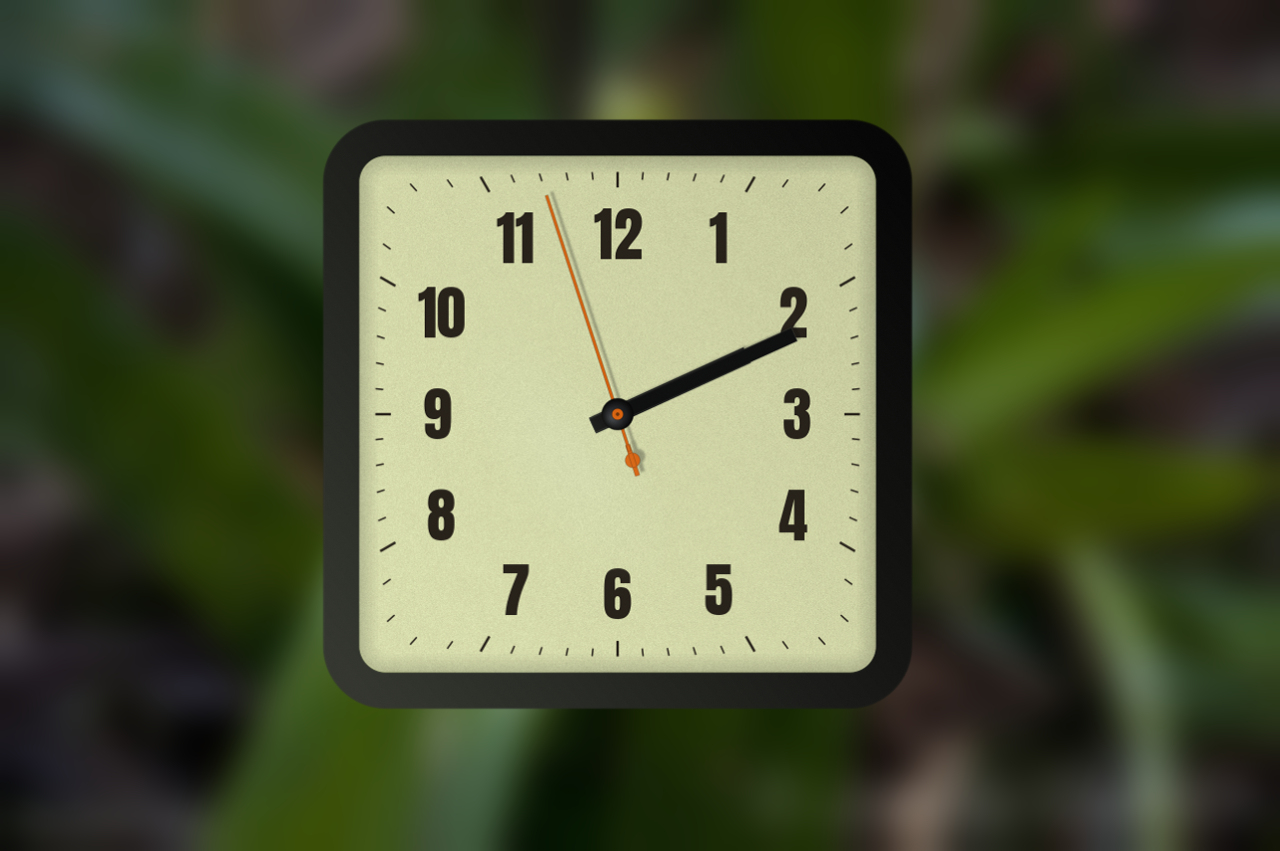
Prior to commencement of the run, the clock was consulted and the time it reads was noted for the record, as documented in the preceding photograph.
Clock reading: 2:10:57
